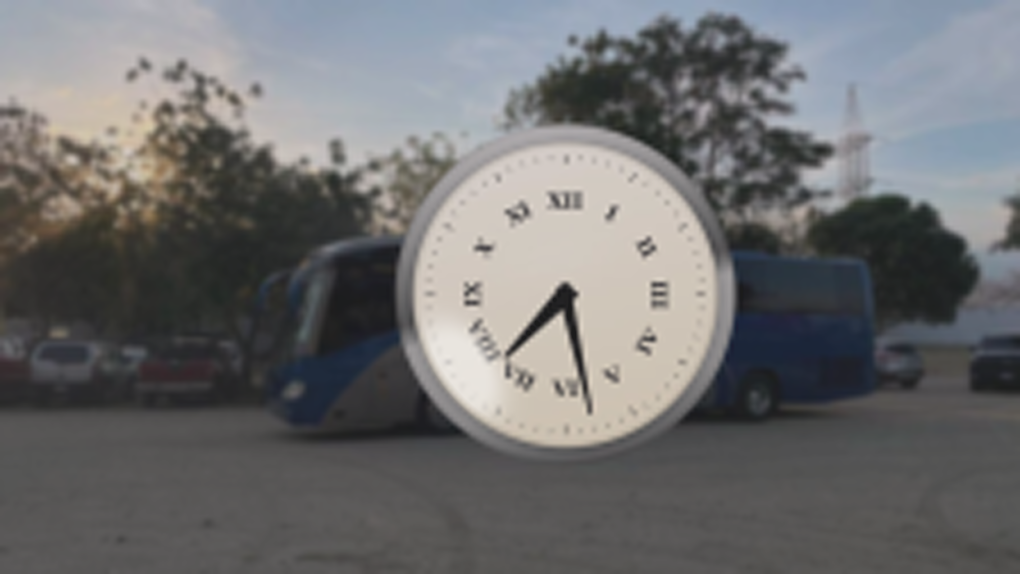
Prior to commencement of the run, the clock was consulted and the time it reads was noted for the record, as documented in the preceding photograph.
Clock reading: 7:28
